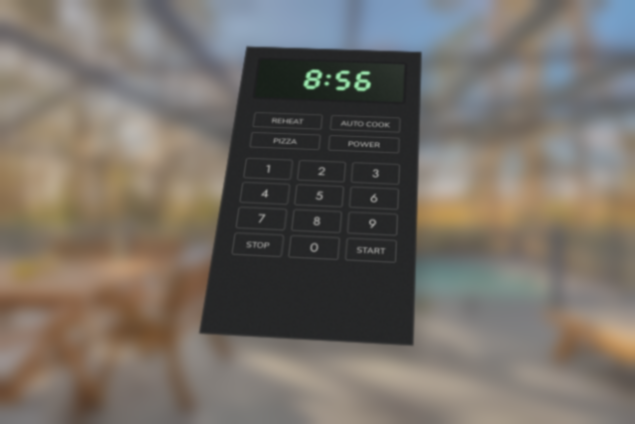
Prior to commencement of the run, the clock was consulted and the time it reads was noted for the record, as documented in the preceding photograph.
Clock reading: 8:56
